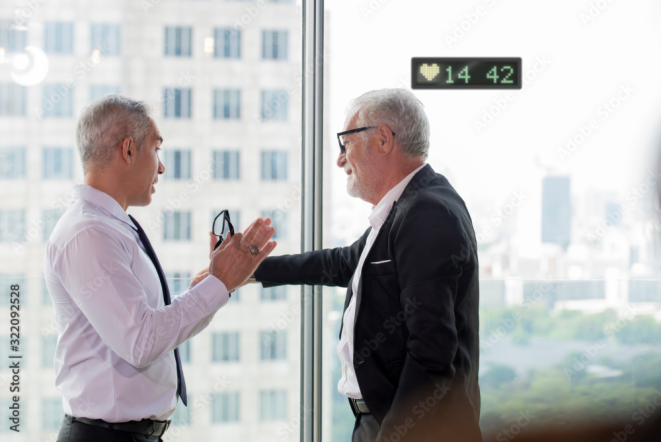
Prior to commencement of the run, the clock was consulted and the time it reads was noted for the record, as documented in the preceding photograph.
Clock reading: 14:42
